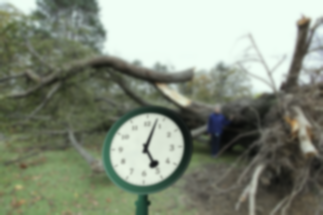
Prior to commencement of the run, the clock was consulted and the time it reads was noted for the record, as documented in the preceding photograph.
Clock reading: 5:03
